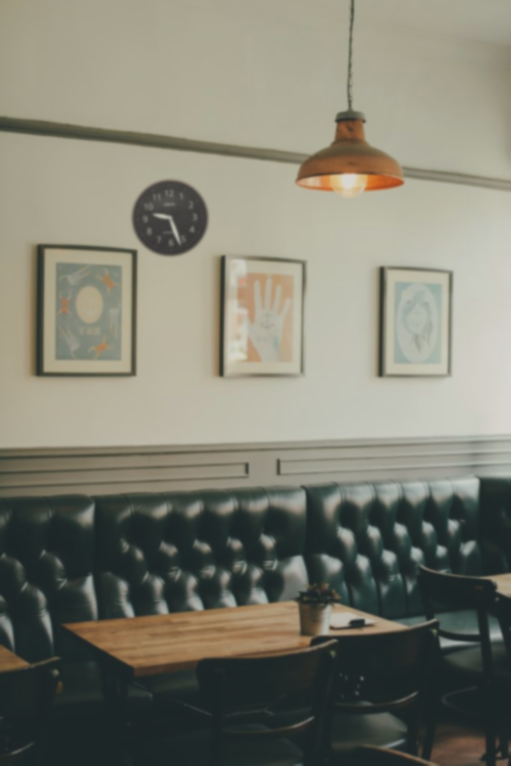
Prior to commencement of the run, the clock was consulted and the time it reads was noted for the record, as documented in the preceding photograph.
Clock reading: 9:27
